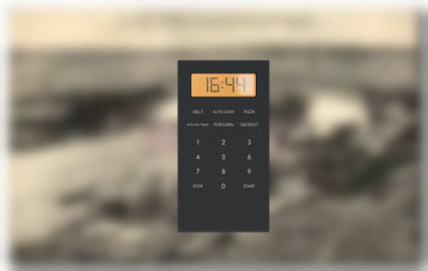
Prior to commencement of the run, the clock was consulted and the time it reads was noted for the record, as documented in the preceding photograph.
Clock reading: 16:44
